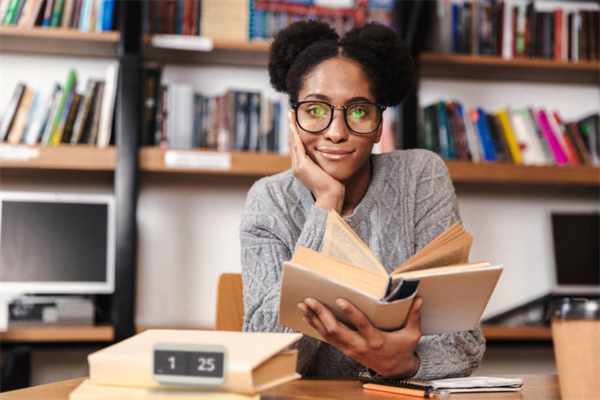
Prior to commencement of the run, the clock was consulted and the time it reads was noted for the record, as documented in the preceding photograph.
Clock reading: 1:25
